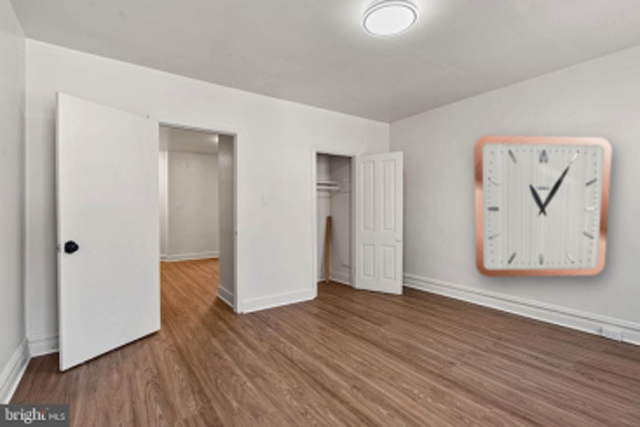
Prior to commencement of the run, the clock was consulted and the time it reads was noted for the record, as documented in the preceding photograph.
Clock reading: 11:05
